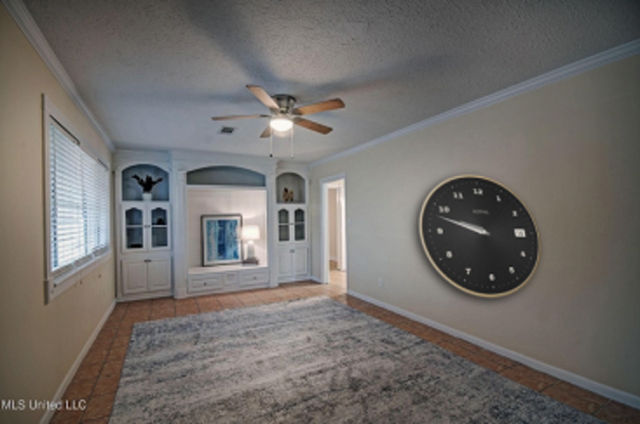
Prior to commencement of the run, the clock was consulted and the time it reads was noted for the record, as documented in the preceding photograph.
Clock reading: 9:48
